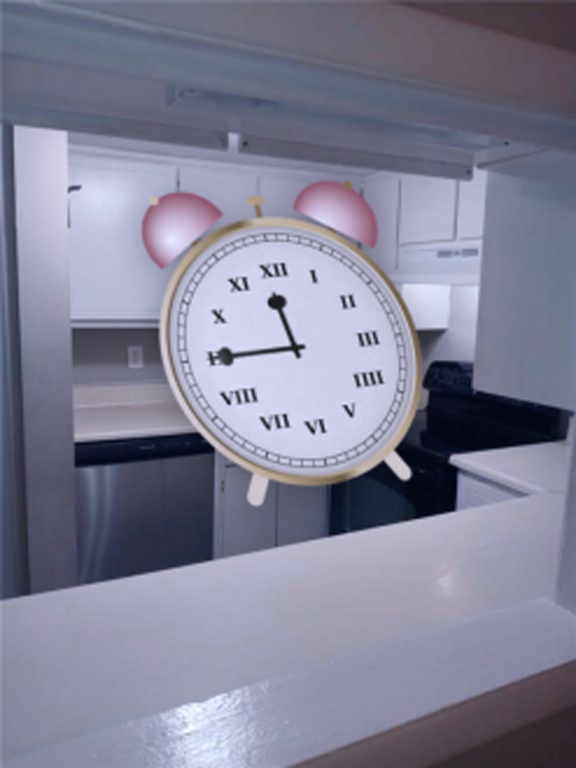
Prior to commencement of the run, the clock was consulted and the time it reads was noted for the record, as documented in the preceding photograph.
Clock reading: 11:45
